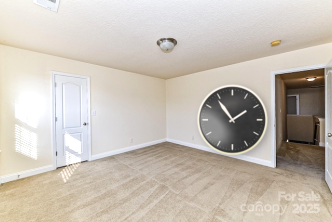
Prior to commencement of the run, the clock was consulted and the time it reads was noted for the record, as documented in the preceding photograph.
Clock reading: 1:54
